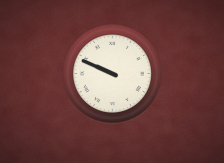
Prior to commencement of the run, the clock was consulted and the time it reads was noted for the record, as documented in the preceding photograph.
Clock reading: 9:49
